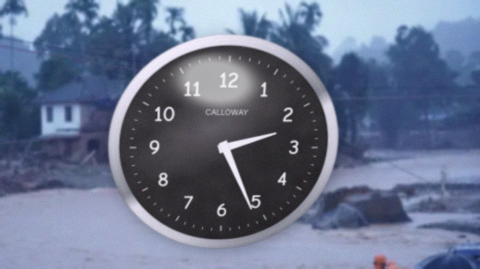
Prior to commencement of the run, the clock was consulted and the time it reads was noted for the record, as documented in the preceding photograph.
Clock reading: 2:26
